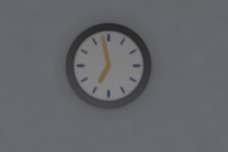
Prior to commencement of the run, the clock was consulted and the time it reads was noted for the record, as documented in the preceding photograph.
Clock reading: 6:58
